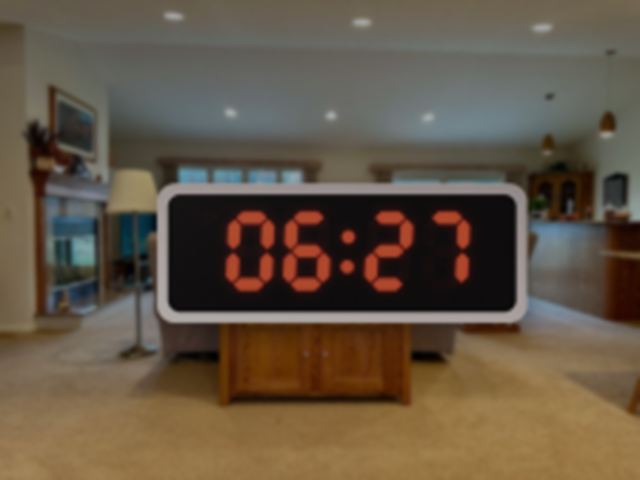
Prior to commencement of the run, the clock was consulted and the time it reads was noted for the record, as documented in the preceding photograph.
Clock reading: 6:27
